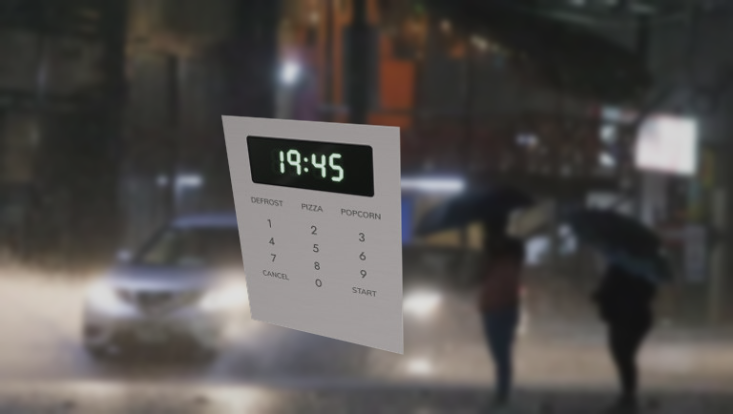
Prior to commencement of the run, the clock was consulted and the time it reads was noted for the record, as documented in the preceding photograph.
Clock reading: 19:45
